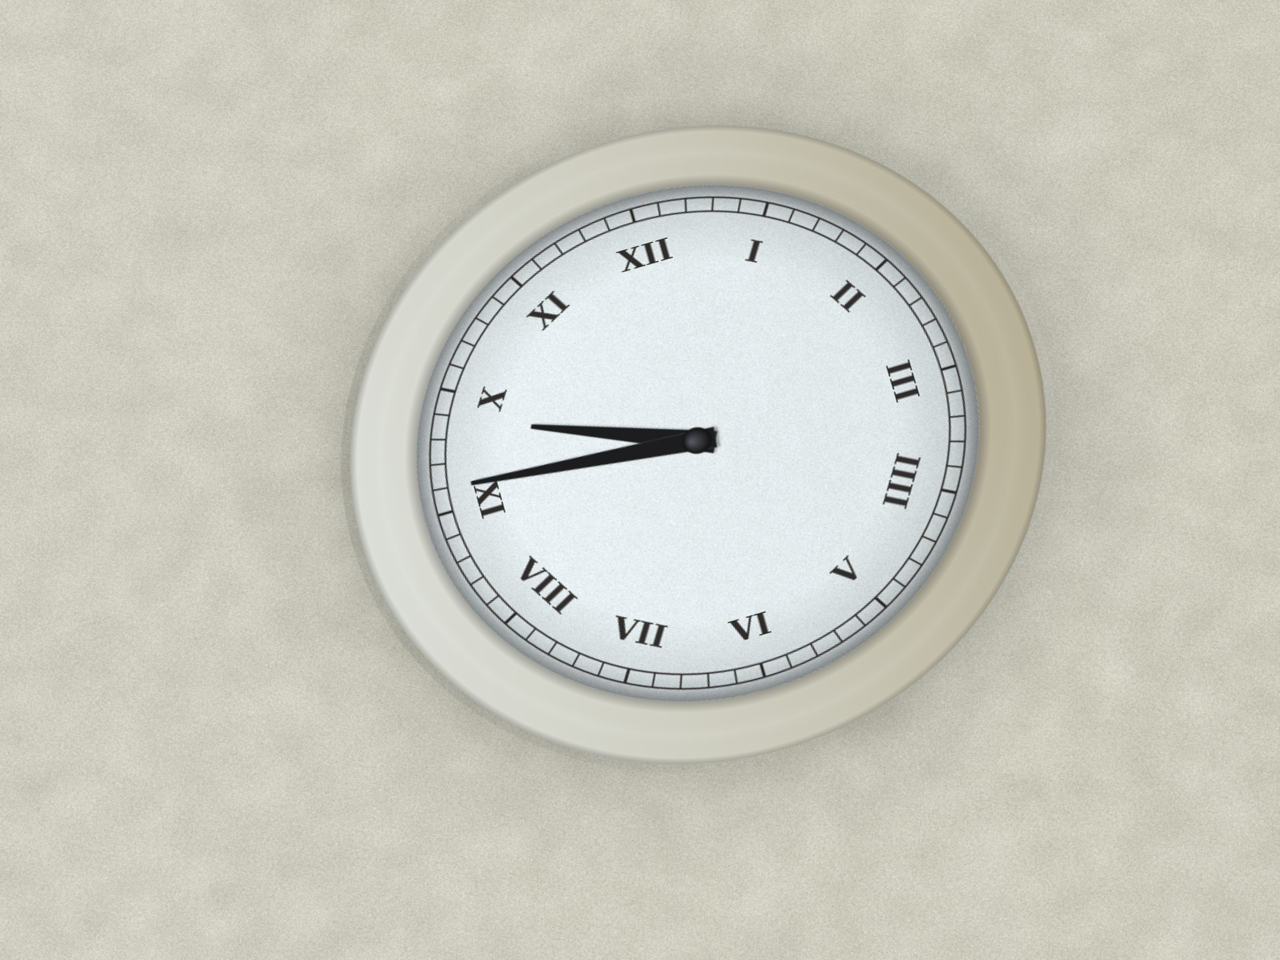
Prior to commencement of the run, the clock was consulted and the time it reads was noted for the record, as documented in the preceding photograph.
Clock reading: 9:46
